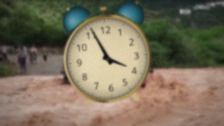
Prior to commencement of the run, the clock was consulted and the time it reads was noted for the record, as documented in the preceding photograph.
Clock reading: 3:56
